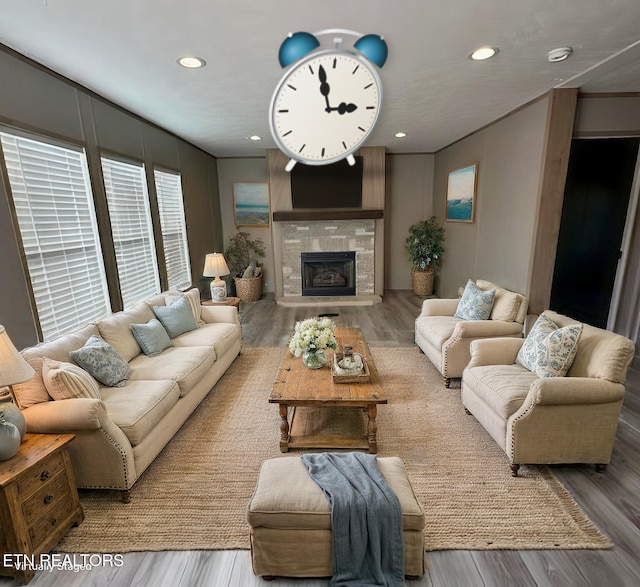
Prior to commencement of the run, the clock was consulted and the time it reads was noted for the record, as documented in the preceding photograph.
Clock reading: 2:57
